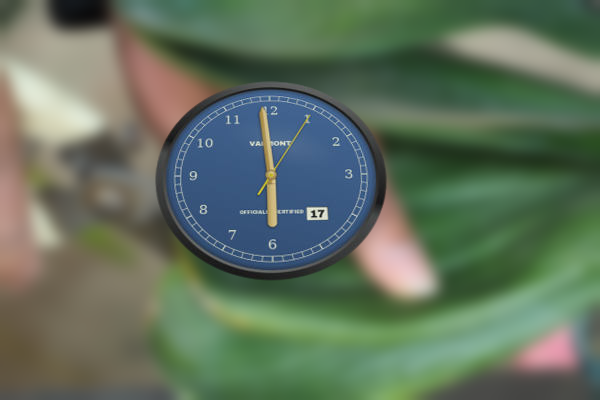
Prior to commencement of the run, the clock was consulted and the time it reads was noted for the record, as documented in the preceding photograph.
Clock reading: 5:59:05
